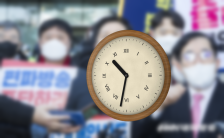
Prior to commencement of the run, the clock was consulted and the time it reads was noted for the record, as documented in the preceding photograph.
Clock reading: 10:32
